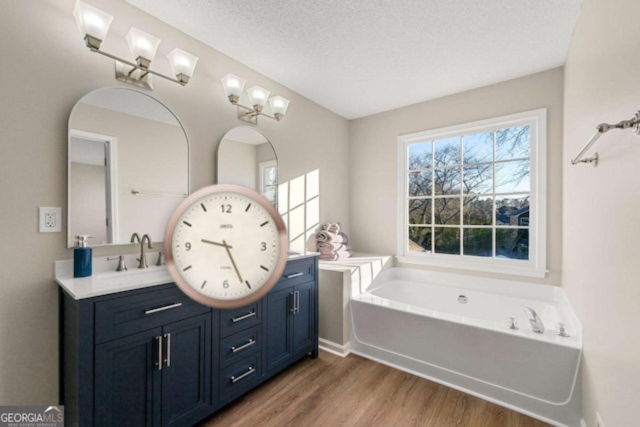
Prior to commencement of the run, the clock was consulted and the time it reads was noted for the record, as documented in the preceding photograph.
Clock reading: 9:26
